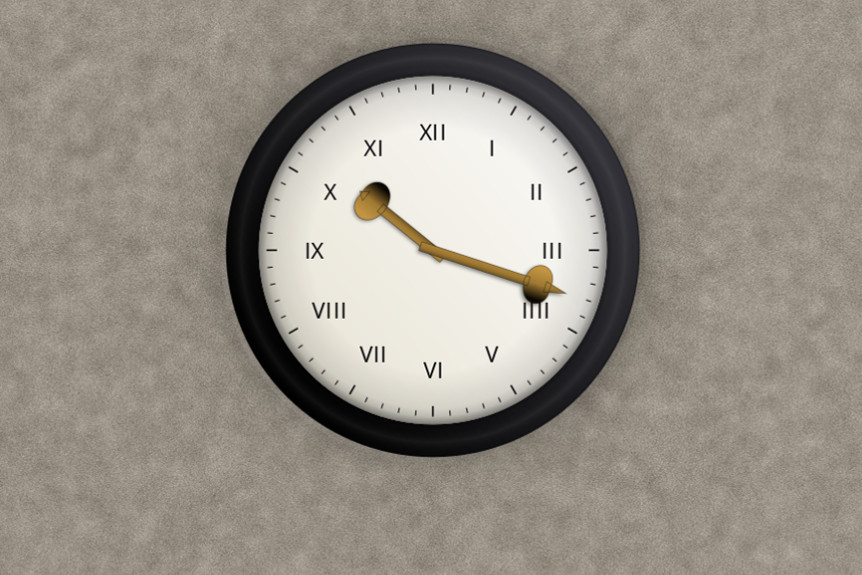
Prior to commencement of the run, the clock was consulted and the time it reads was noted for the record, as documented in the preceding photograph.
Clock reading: 10:18
